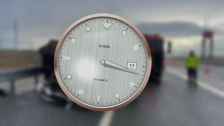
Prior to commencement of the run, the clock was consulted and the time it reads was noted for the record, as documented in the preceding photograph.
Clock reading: 3:17
